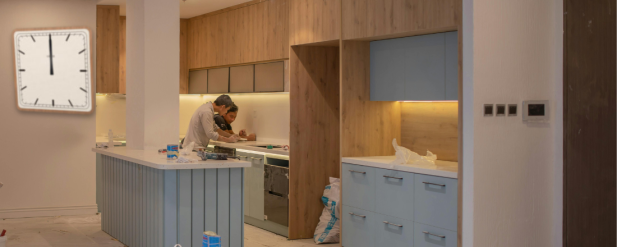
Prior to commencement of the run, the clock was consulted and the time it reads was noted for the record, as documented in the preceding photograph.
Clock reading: 12:00
